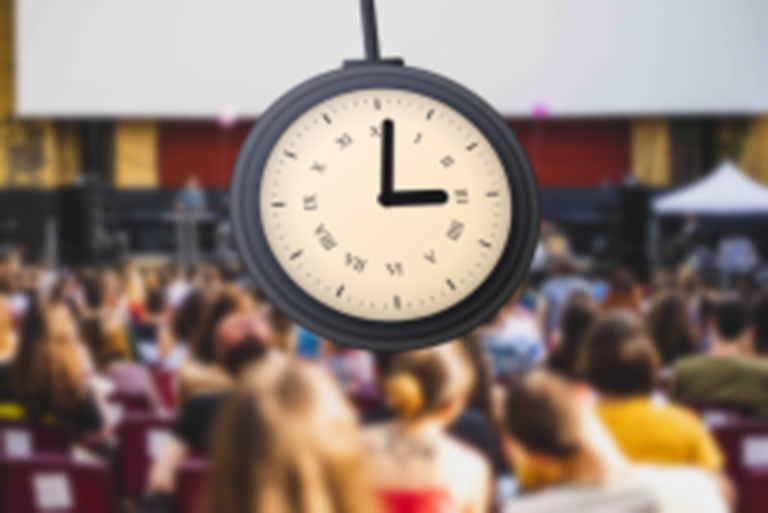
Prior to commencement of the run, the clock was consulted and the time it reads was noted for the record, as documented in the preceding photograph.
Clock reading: 3:01
